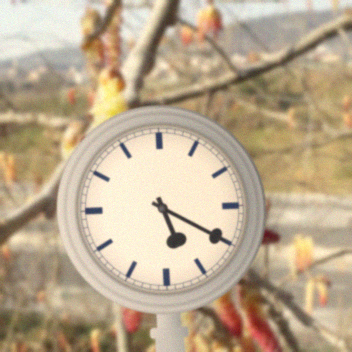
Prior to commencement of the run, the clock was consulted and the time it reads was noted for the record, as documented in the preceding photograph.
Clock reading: 5:20
